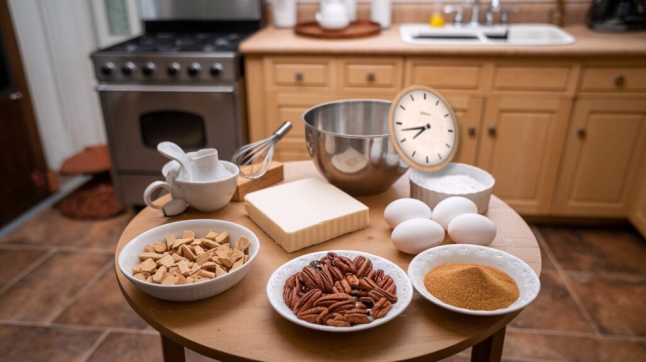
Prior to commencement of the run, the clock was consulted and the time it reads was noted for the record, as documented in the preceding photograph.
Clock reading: 7:43
